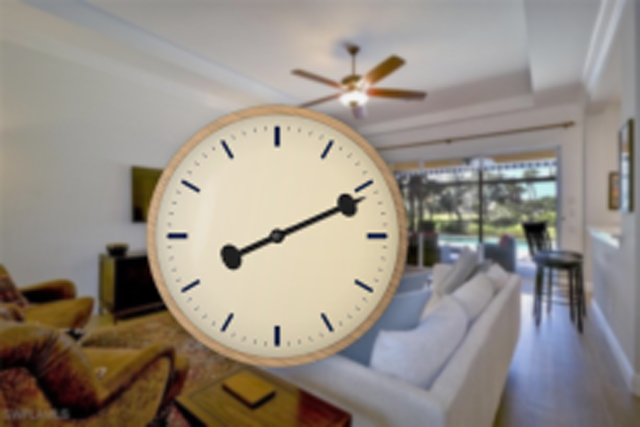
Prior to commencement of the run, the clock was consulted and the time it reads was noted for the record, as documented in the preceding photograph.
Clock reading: 8:11
